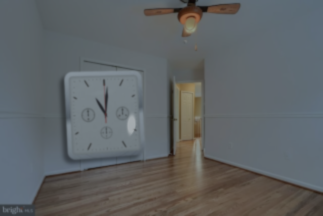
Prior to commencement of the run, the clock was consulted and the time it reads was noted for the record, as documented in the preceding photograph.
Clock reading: 11:01
